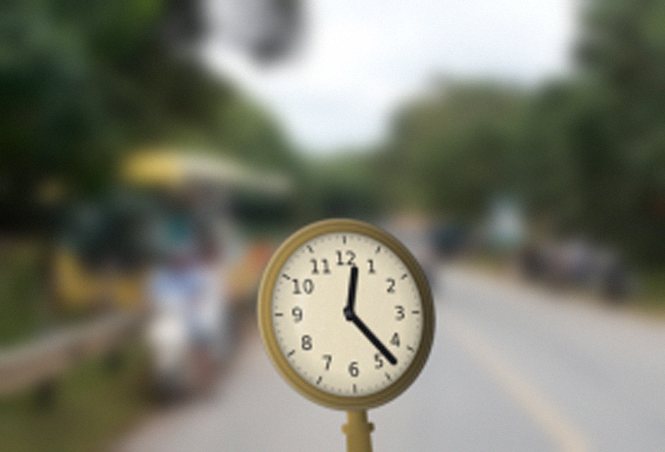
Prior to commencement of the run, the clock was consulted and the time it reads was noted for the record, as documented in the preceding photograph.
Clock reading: 12:23
